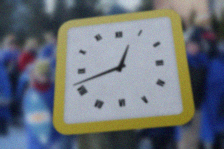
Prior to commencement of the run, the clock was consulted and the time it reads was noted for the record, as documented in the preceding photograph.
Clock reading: 12:42
